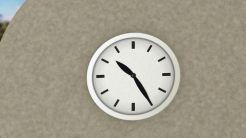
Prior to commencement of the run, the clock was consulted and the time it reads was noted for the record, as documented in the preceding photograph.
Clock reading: 10:25
